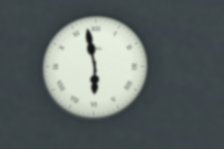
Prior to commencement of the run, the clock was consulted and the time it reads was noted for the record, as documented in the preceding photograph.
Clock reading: 5:58
